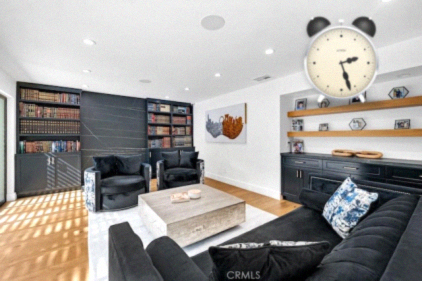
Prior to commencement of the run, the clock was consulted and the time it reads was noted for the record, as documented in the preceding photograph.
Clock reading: 2:27
